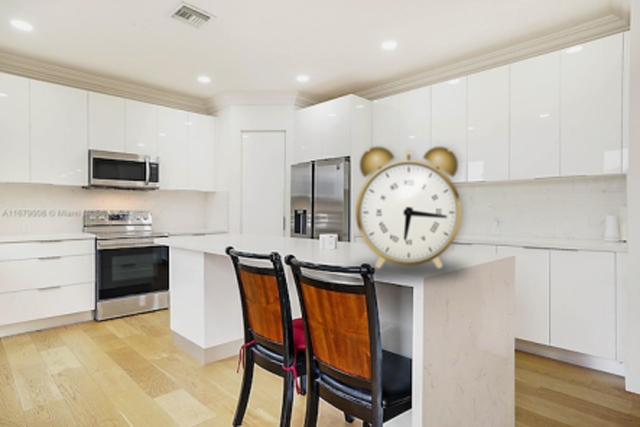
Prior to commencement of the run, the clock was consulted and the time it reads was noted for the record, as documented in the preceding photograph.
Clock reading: 6:16
